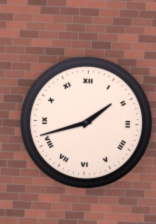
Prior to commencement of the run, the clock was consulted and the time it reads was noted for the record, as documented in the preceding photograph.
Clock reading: 1:42
